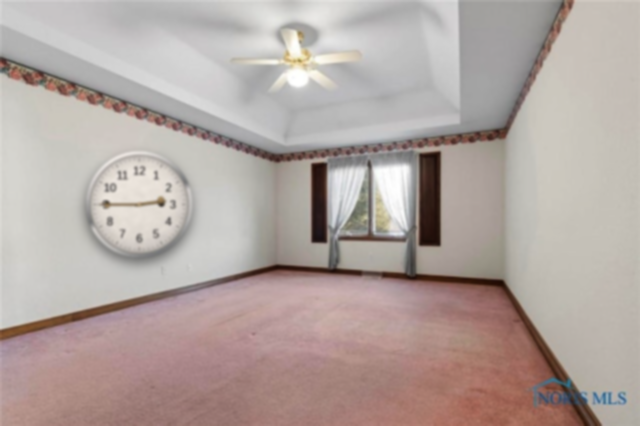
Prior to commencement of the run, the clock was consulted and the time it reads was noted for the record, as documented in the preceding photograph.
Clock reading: 2:45
